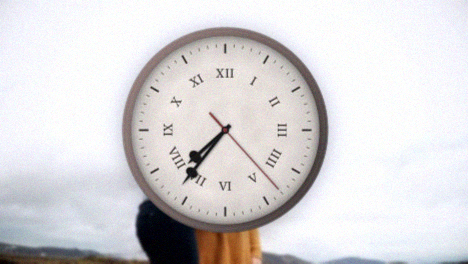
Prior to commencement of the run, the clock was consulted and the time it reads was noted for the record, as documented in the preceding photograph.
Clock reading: 7:36:23
